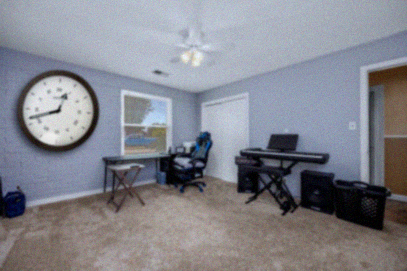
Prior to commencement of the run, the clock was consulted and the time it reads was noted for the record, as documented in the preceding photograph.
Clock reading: 12:42
